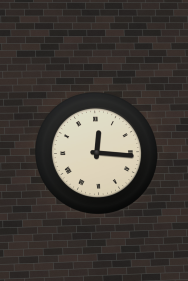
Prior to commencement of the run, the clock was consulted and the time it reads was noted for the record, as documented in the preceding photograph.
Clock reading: 12:16
